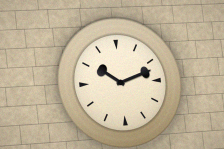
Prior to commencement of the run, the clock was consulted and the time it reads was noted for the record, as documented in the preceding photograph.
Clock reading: 10:12
